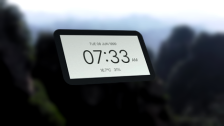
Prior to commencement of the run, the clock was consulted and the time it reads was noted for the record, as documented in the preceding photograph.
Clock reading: 7:33
